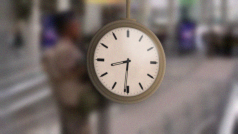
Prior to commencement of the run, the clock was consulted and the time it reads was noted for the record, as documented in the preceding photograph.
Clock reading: 8:31
